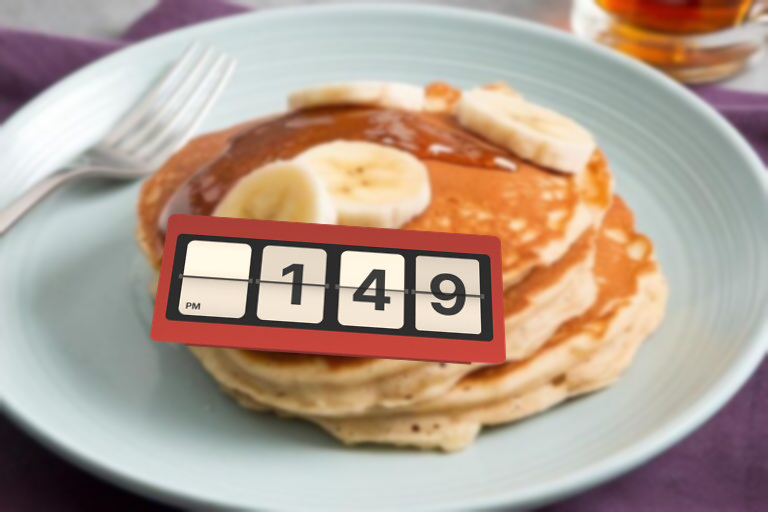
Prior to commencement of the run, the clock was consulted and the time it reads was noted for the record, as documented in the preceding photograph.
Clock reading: 1:49
